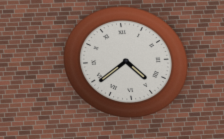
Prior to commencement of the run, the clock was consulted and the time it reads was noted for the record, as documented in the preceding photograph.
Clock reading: 4:39
